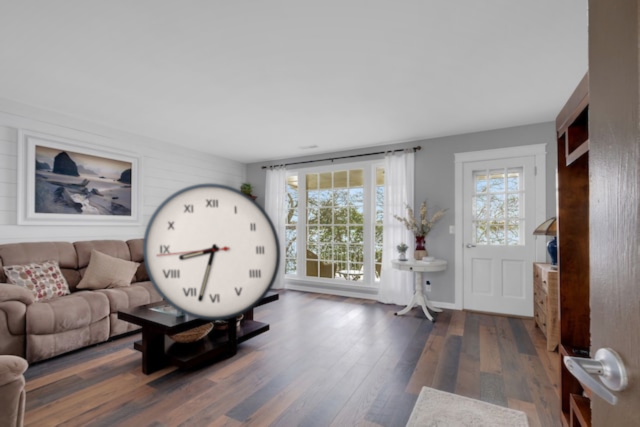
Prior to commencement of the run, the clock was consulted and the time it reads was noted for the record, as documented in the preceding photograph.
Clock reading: 8:32:44
